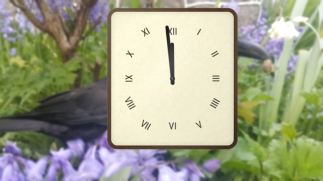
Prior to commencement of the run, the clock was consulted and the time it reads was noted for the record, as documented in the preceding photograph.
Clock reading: 11:59
